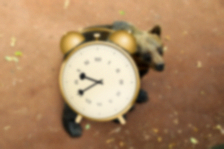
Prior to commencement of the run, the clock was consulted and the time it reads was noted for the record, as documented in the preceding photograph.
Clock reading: 9:40
